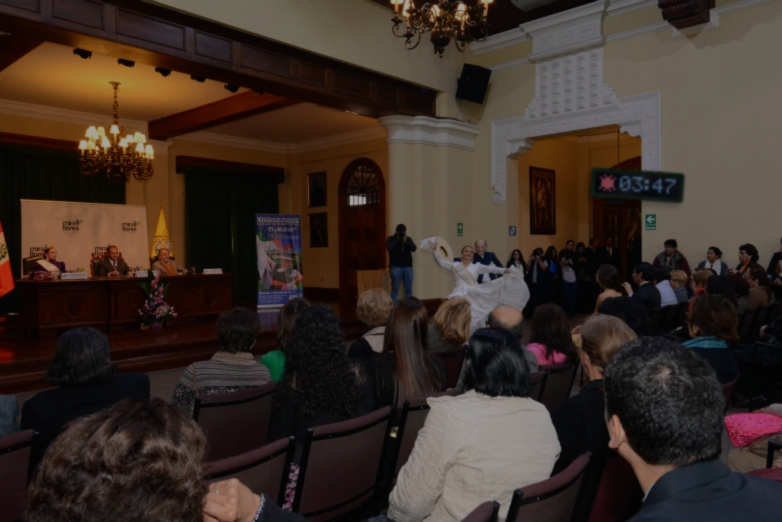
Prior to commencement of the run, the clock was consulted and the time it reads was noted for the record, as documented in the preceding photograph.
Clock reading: 3:47
